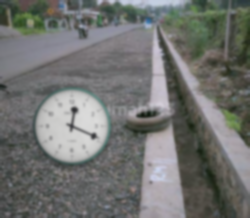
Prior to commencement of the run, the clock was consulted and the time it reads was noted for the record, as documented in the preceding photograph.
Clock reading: 12:19
